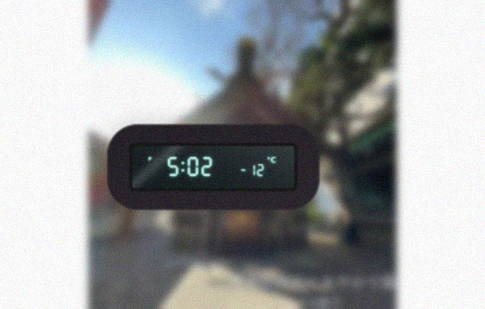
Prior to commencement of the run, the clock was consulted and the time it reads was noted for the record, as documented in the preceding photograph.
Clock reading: 5:02
